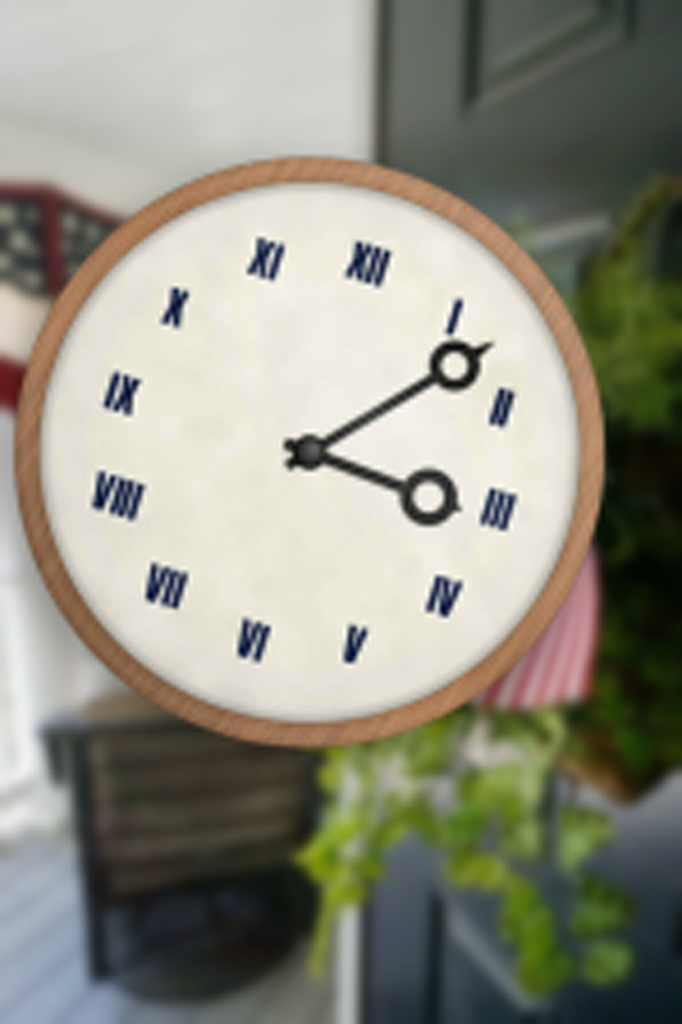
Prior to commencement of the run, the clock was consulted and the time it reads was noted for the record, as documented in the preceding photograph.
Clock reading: 3:07
